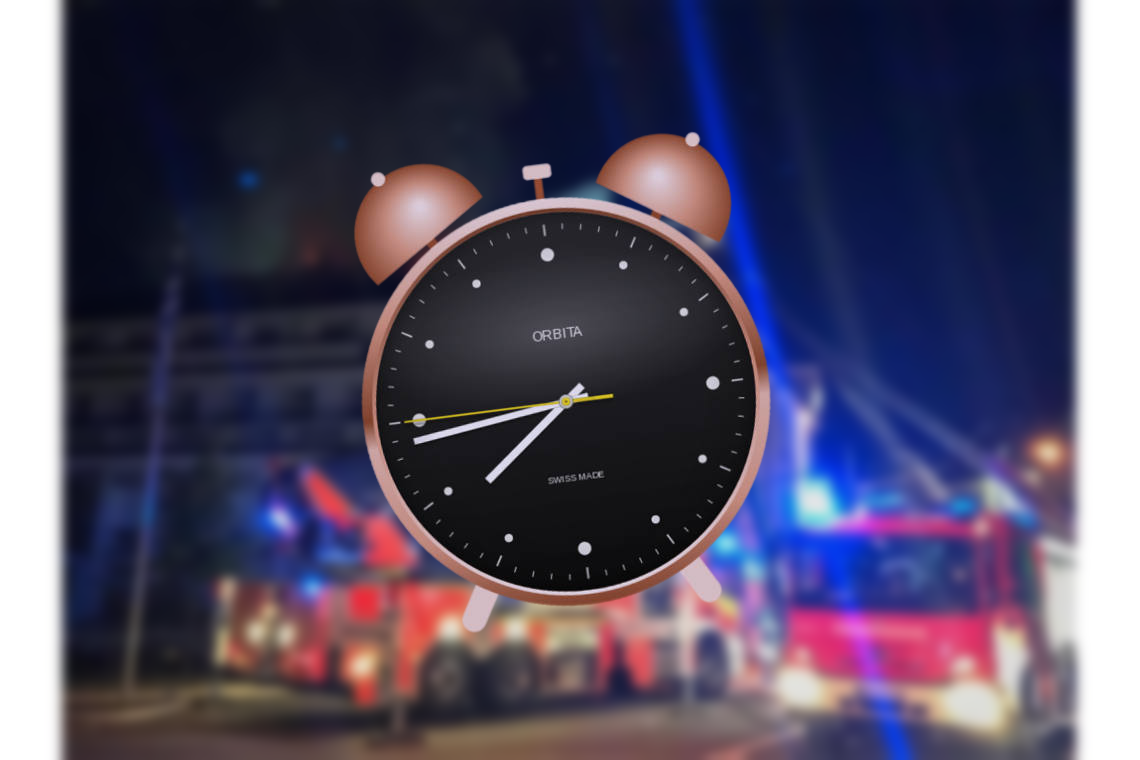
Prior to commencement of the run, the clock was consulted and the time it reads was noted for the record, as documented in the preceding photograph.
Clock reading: 7:43:45
